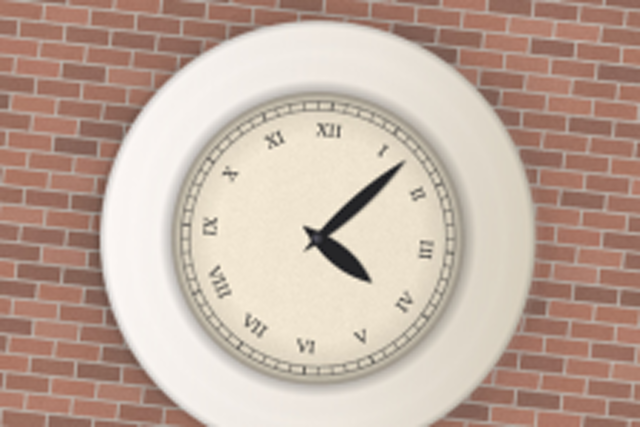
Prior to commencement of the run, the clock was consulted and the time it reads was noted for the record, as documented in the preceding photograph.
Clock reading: 4:07
